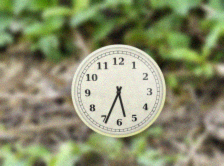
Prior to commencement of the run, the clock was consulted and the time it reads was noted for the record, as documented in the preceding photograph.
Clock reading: 5:34
